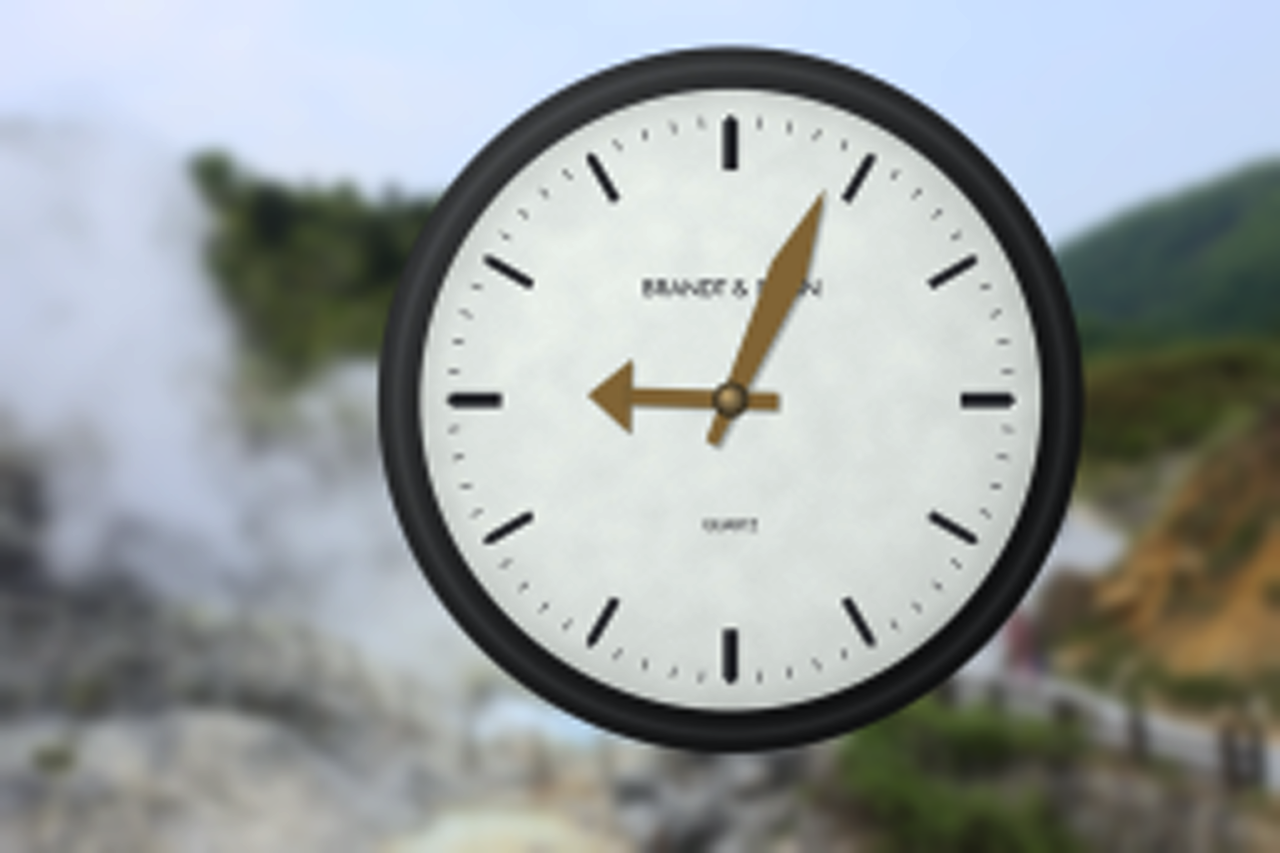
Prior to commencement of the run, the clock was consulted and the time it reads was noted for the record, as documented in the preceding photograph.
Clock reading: 9:04
